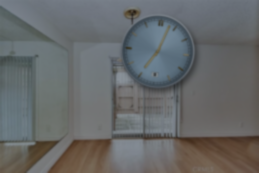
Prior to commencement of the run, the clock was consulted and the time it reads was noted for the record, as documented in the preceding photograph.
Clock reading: 7:03
